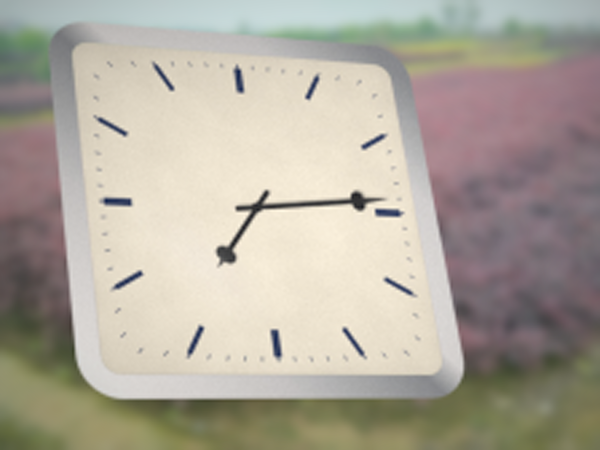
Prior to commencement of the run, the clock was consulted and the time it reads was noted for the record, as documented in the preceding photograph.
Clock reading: 7:14
